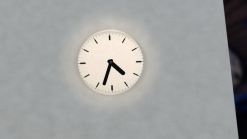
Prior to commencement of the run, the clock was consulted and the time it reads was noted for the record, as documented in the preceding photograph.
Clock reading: 4:33
